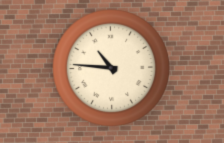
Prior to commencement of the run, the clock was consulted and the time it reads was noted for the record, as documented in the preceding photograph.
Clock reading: 10:46
